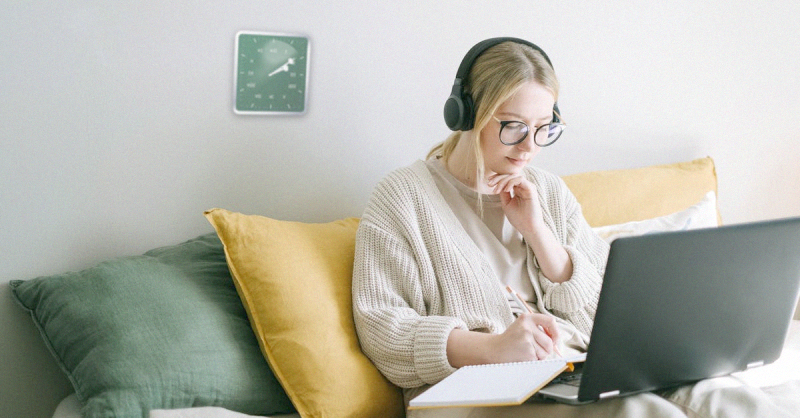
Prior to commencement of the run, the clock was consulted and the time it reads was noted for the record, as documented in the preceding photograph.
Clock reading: 2:09
